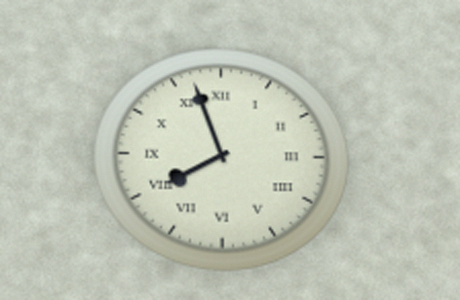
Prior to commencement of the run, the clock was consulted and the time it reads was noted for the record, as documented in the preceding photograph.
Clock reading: 7:57
